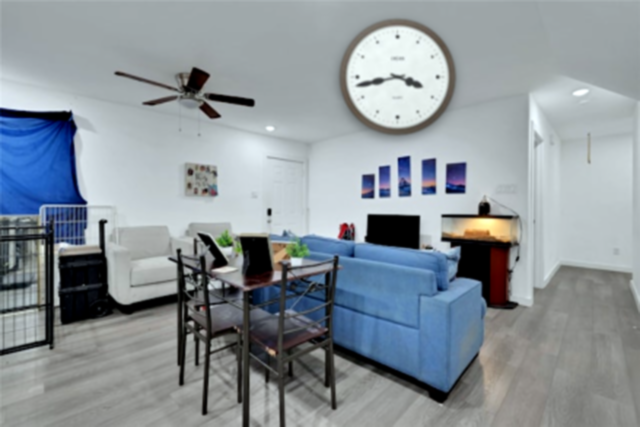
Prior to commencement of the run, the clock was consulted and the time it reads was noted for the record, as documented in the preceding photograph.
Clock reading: 3:43
